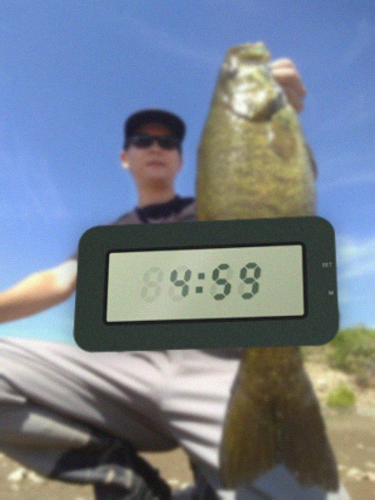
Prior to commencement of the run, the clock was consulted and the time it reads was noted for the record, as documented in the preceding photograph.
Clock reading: 4:59
